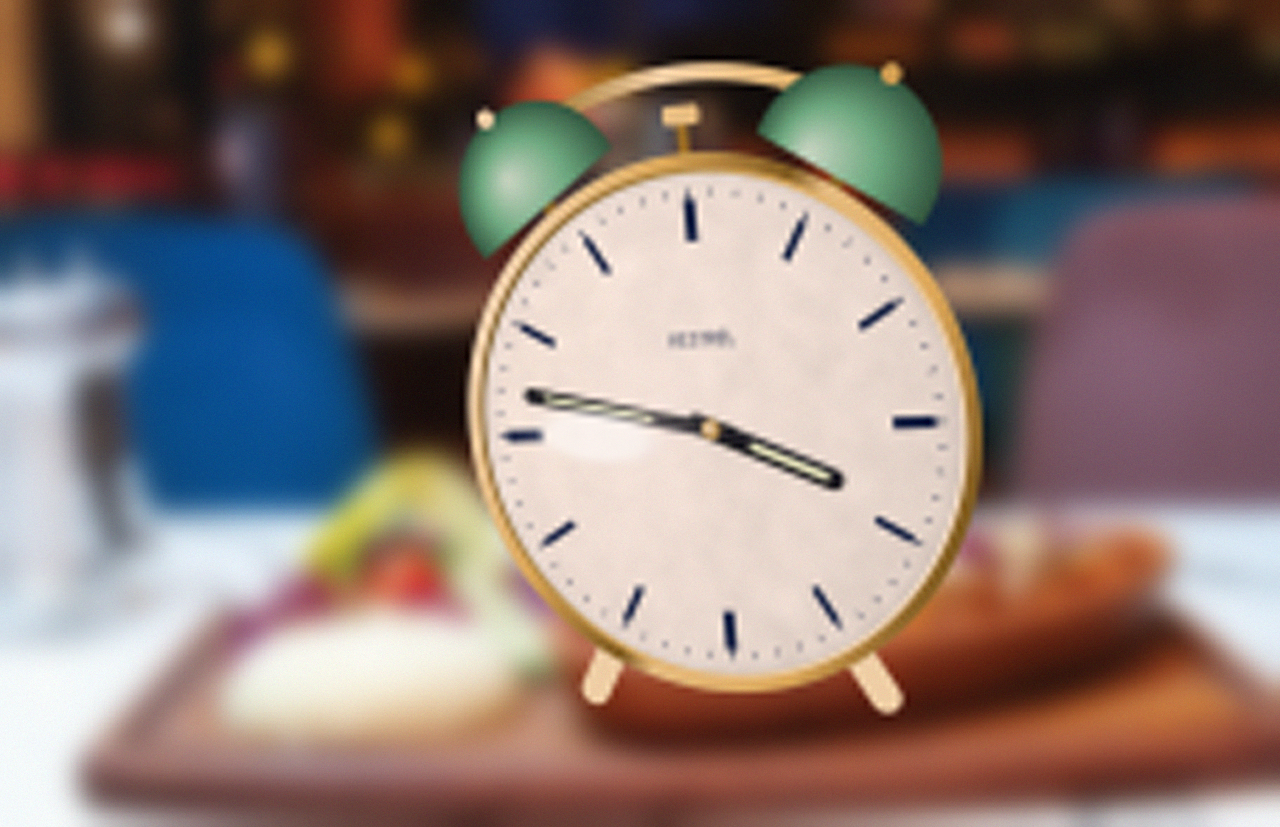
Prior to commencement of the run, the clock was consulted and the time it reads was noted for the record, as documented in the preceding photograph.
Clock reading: 3:47
